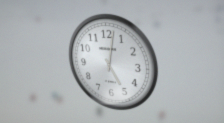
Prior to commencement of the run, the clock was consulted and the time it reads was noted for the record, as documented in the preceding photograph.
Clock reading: 5:02
